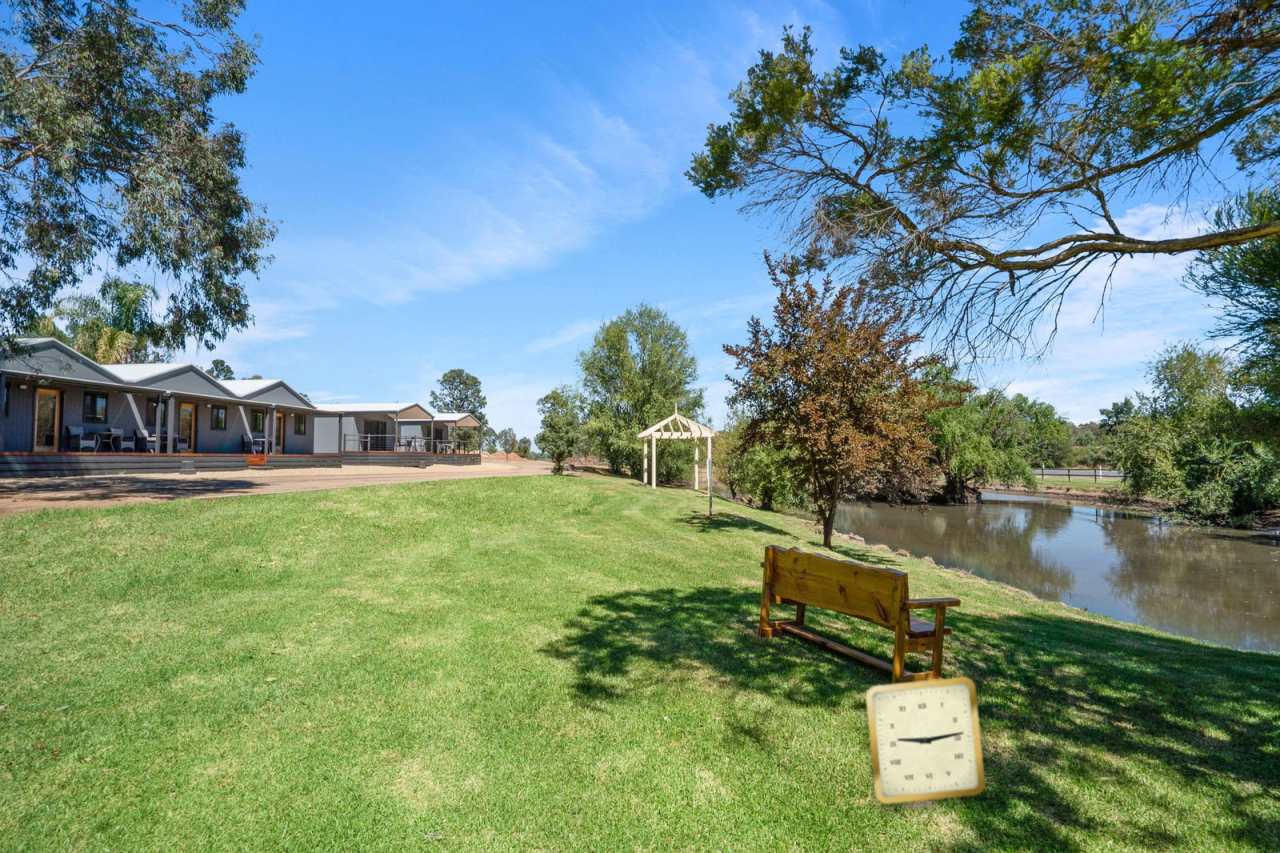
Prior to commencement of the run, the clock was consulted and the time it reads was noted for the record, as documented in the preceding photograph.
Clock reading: 9:14
